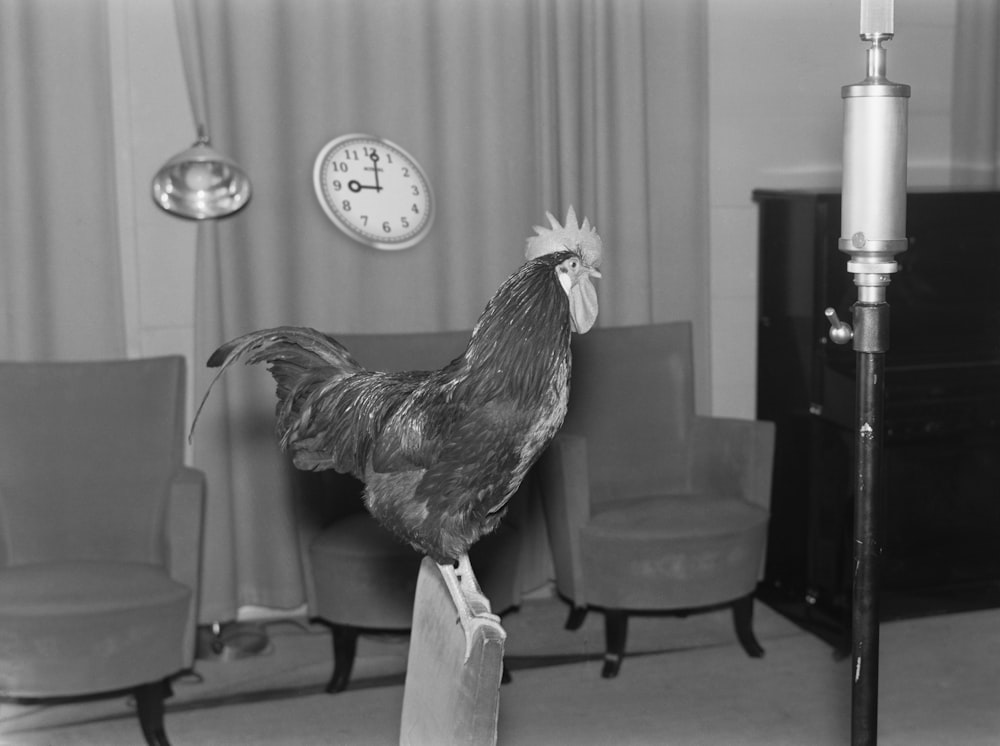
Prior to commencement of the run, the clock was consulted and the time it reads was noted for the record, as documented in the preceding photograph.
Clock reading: 9:01
